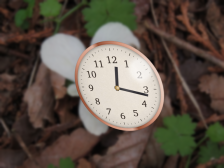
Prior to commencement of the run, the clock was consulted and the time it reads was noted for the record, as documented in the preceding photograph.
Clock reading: 12:17
